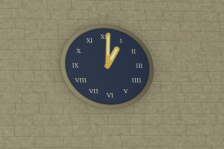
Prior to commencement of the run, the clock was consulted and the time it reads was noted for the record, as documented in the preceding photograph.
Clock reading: 1:01
